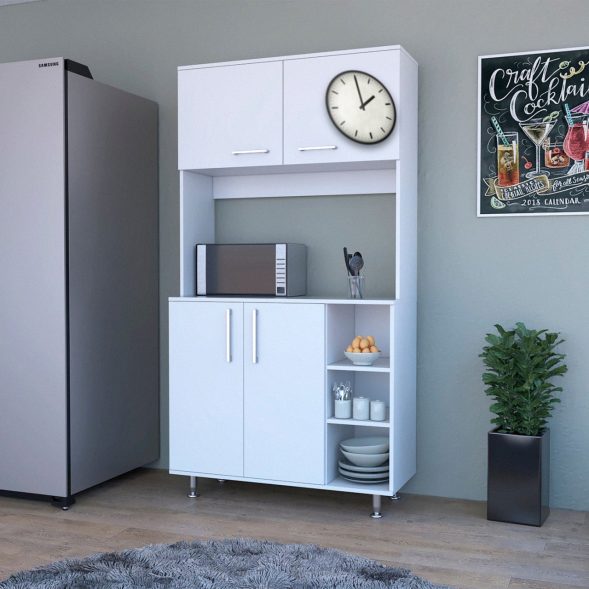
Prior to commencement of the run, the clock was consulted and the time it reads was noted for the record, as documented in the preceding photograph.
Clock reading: 2:00
